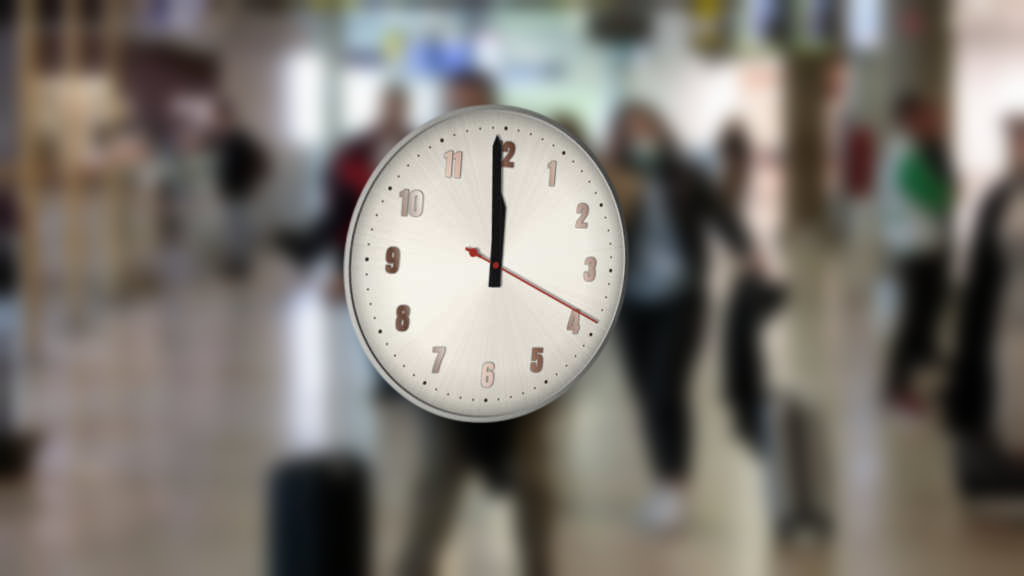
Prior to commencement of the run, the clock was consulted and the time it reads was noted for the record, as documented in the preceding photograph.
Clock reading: 11:59:19
